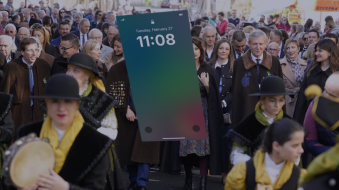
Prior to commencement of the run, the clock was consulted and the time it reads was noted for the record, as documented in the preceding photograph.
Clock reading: 11:08
